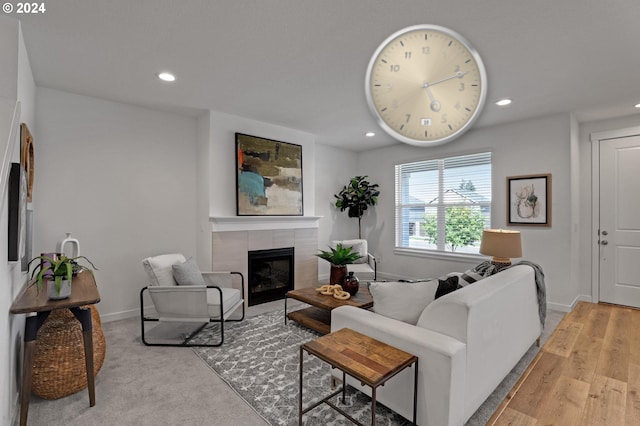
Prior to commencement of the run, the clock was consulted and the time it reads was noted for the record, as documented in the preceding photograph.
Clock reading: 5:12
